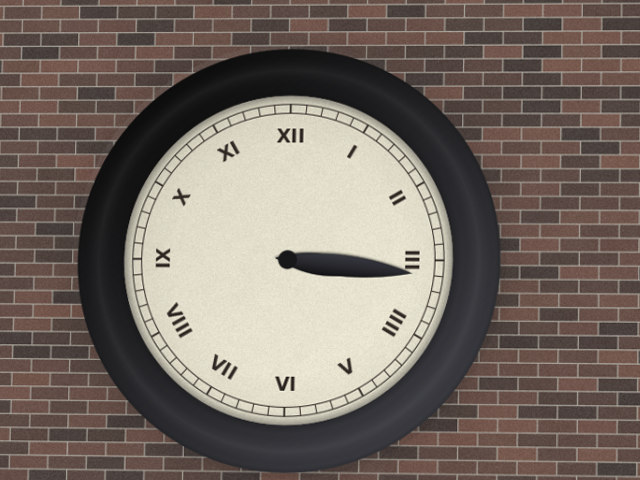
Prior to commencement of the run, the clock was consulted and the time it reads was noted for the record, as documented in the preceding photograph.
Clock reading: 3:16
